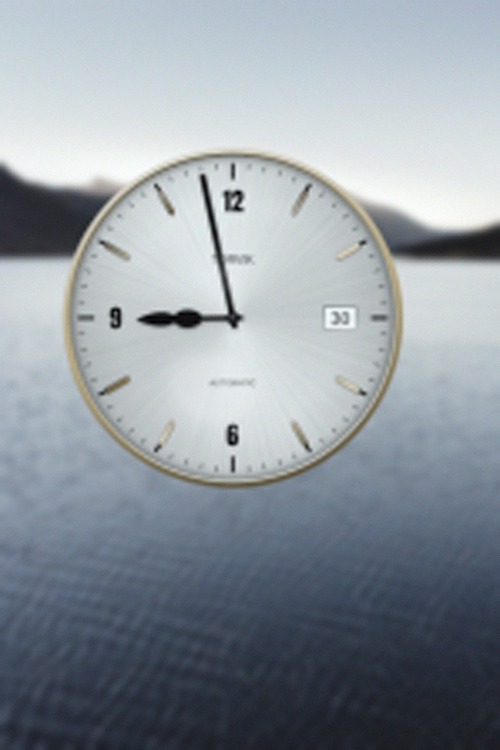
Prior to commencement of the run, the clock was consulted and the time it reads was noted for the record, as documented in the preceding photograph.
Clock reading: 8:58
